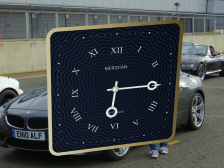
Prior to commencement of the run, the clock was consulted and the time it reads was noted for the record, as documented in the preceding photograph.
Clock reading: 6:15
